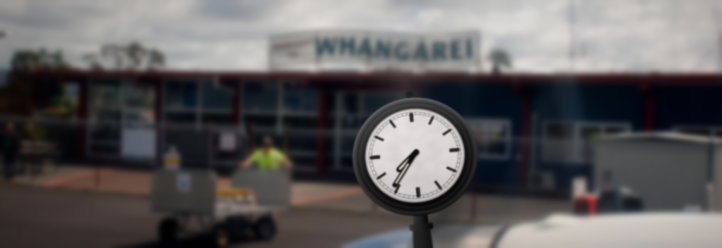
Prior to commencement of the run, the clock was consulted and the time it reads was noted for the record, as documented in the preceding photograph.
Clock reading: 7:36
